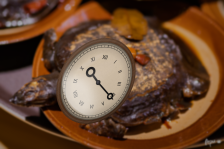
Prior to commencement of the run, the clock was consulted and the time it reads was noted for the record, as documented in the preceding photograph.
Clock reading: 10:21
